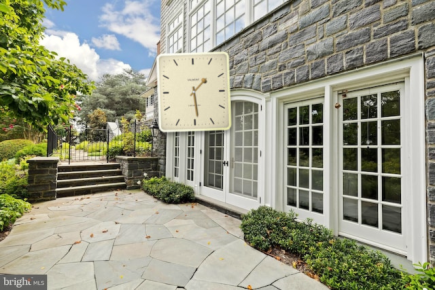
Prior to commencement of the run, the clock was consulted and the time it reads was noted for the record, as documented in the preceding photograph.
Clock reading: 1:29
